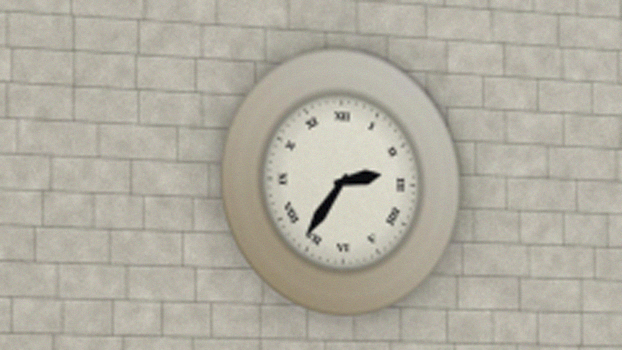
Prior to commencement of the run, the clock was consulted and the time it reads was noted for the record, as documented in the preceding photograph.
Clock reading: 2:36
